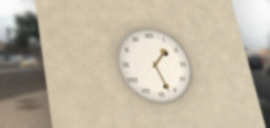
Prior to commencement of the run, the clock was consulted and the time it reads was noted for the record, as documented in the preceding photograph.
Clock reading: 1:27
